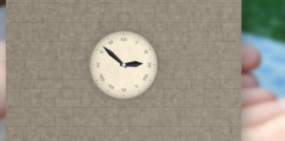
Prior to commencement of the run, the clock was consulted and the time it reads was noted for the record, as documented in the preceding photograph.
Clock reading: 2:52
